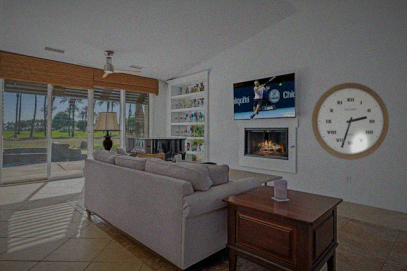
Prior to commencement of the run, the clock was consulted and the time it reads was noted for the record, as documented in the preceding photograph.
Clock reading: 2:33
